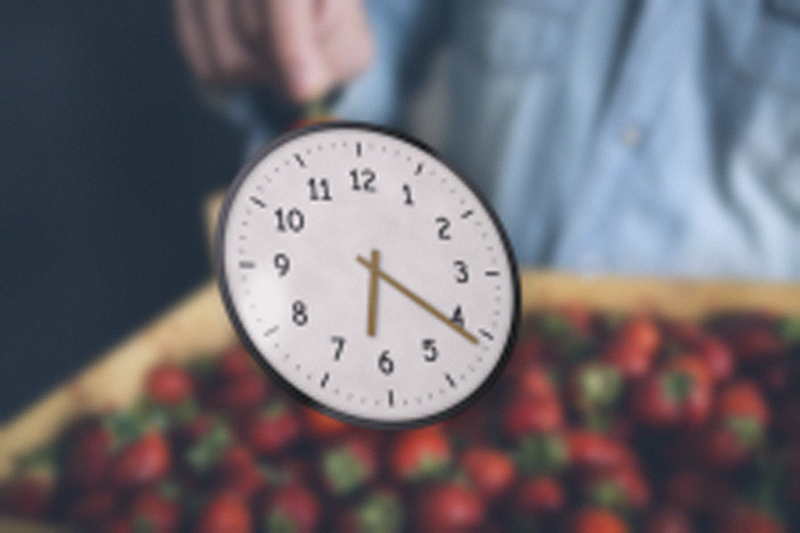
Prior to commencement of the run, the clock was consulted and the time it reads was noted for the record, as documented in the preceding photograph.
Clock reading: 6:21
